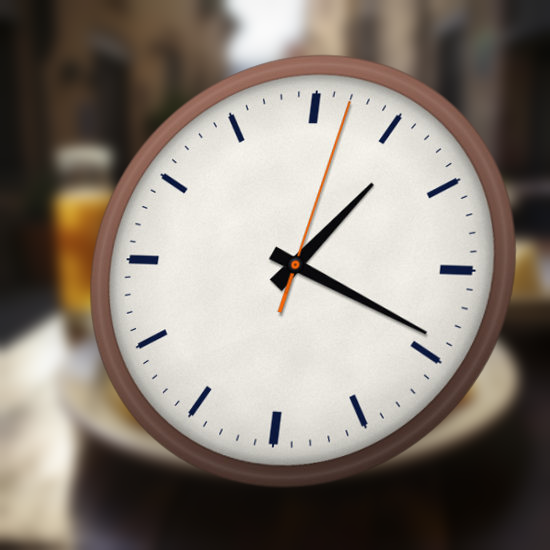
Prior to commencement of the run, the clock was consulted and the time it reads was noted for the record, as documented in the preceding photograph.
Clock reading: 1:19:02
